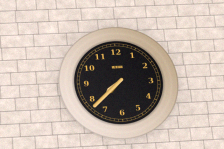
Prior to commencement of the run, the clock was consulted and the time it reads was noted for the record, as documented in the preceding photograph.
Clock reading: 7:38
